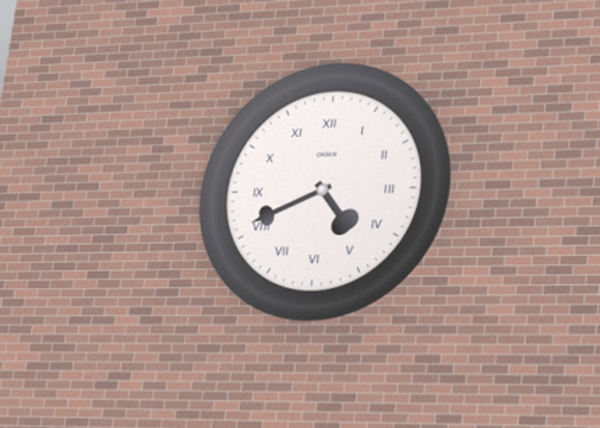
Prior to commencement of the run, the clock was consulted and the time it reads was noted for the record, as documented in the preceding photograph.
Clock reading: 4:41
